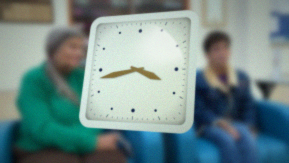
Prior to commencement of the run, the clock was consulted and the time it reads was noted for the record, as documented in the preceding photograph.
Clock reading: 3:43
